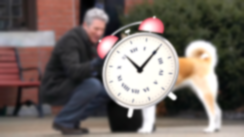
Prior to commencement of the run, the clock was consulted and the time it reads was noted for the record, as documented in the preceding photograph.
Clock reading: 11:10
